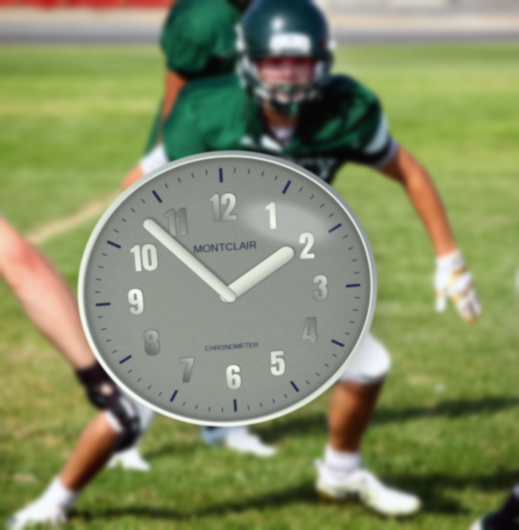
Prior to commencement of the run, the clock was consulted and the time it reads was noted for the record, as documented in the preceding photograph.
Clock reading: 1:53
